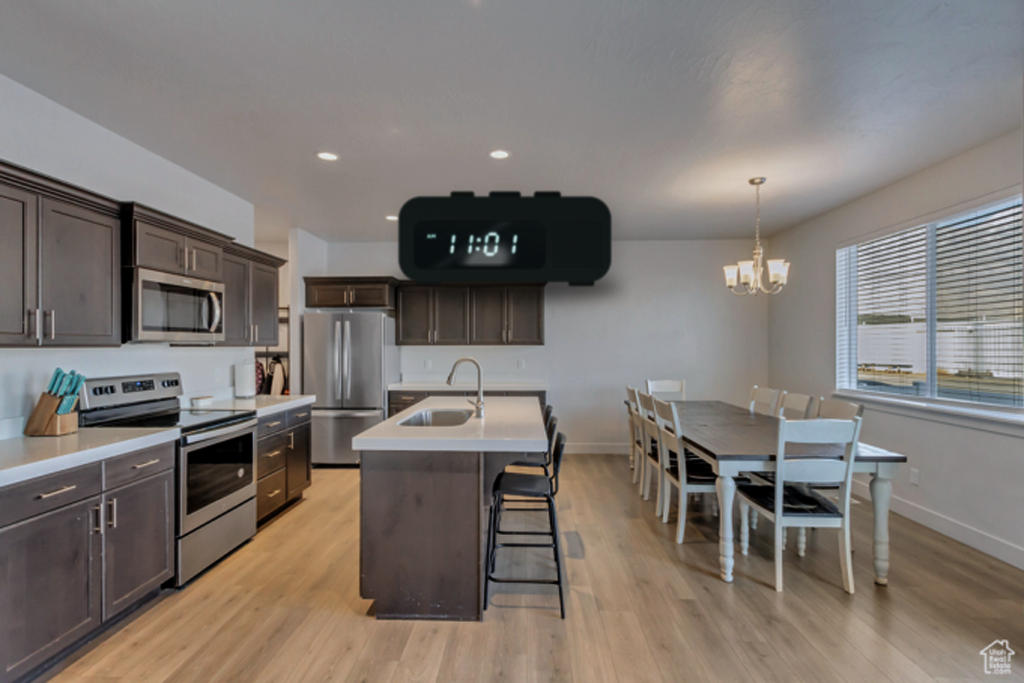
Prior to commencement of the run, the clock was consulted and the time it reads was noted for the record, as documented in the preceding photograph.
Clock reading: 11:01
